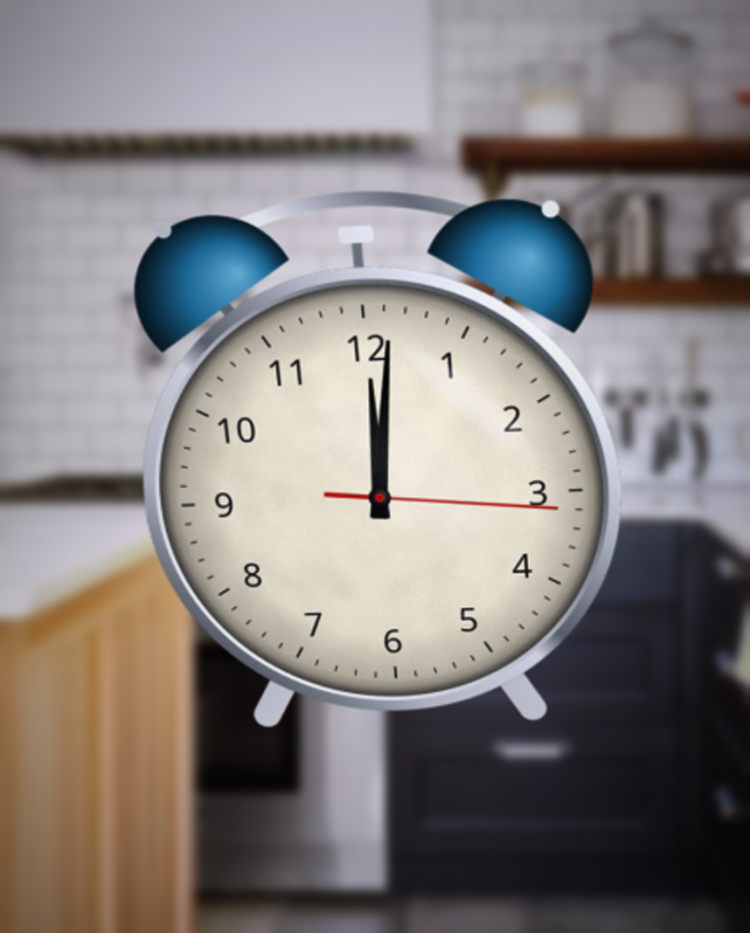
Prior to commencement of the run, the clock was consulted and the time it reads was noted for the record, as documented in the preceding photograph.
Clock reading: 12:01:16
